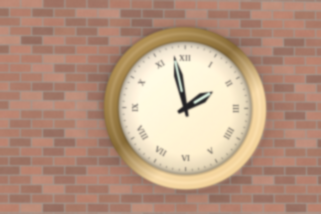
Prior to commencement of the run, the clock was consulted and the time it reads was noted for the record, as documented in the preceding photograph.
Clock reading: 1:58
